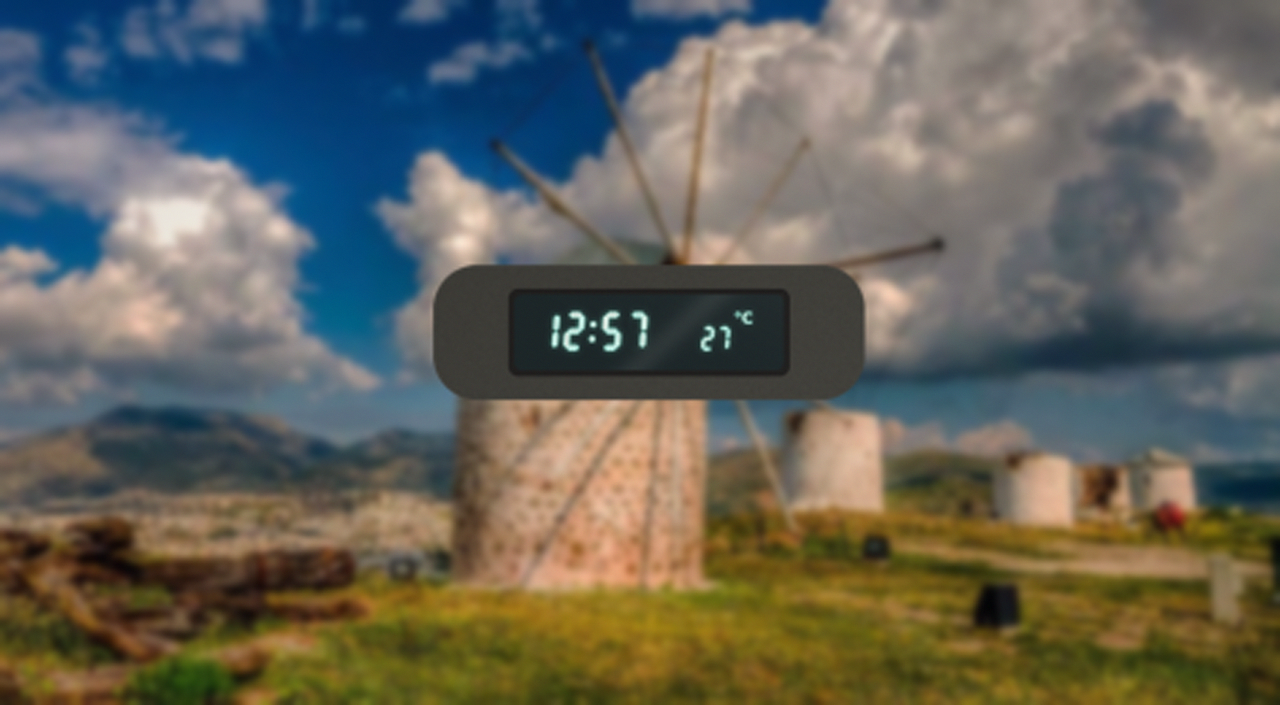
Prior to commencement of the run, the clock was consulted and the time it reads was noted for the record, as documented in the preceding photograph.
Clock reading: 12:57
